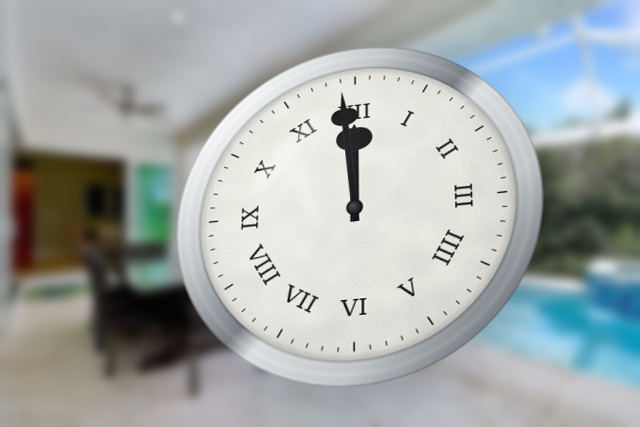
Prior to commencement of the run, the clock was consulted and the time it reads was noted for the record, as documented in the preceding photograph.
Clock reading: 11:59
